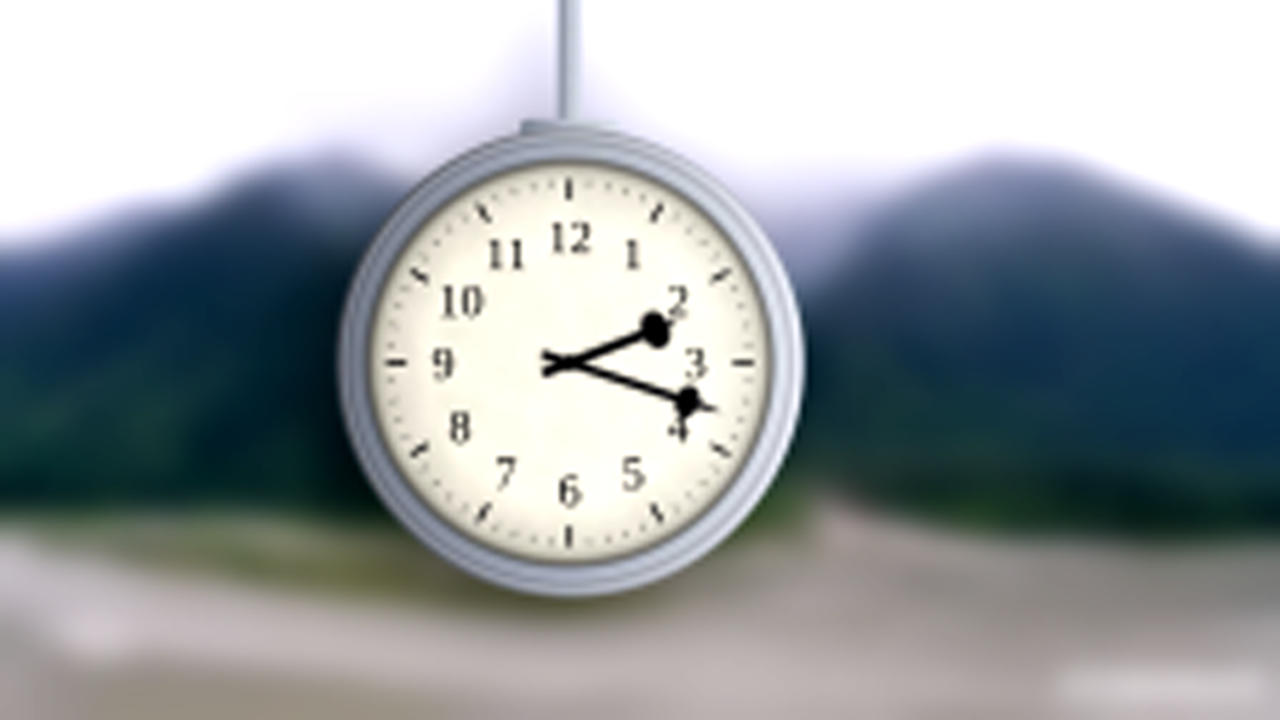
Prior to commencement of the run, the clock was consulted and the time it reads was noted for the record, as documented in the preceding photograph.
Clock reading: 2:18
